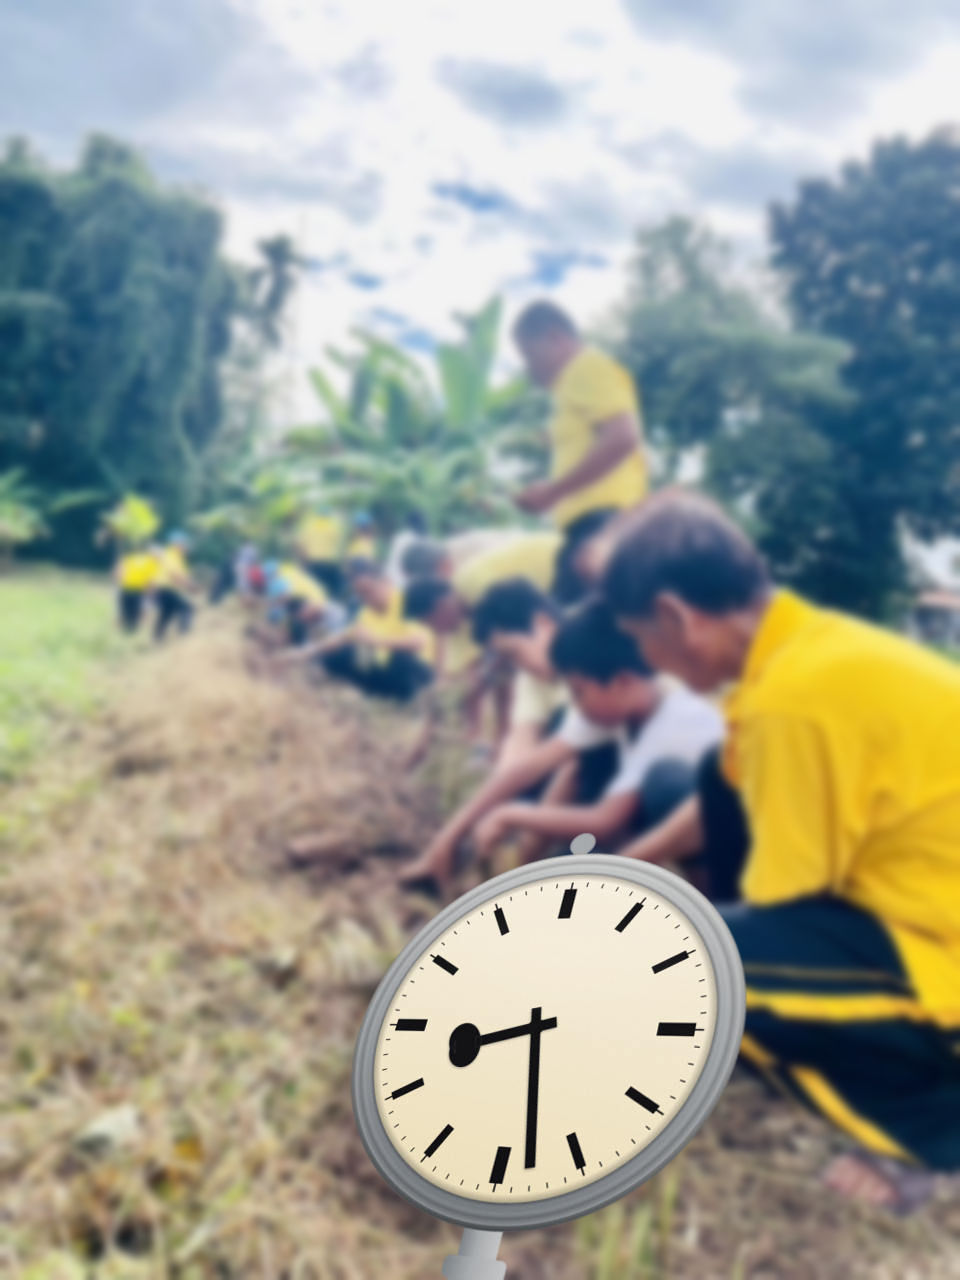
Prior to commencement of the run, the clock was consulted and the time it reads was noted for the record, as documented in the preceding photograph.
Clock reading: 8:28
